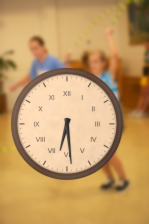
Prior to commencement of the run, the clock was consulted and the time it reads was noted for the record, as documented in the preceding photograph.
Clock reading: 6:29
